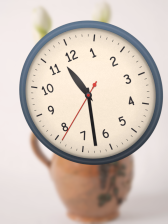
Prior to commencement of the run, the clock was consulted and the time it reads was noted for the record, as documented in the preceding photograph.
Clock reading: 11:32:39
